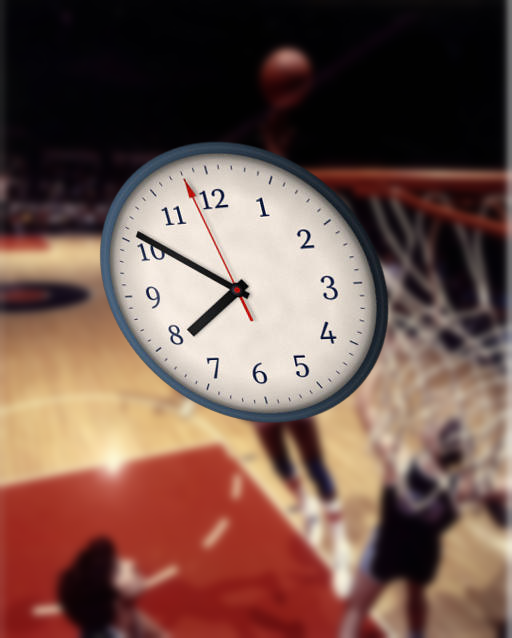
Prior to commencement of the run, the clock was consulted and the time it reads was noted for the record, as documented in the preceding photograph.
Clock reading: 7:50:58
